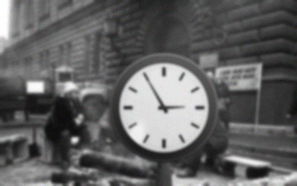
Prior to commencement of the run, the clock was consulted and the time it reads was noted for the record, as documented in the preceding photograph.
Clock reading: 2:55
